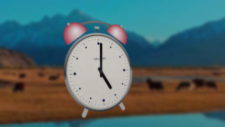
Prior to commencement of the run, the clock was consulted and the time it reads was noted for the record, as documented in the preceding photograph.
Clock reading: 5:01
